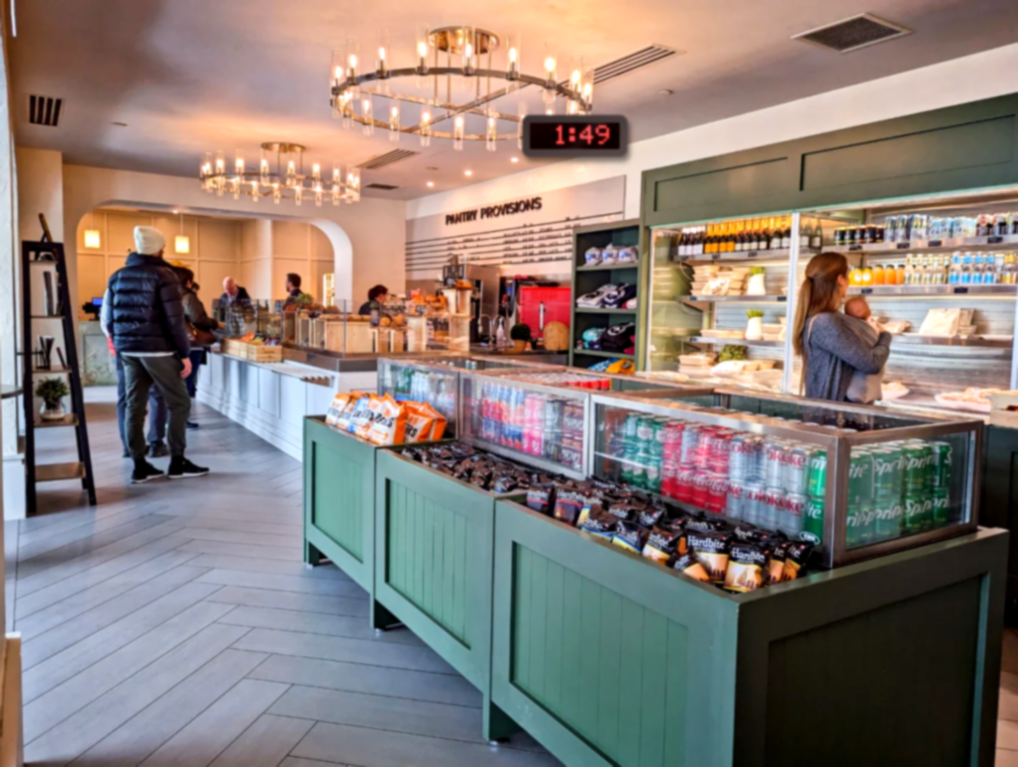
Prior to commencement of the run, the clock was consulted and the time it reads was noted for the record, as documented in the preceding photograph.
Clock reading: 1:49
